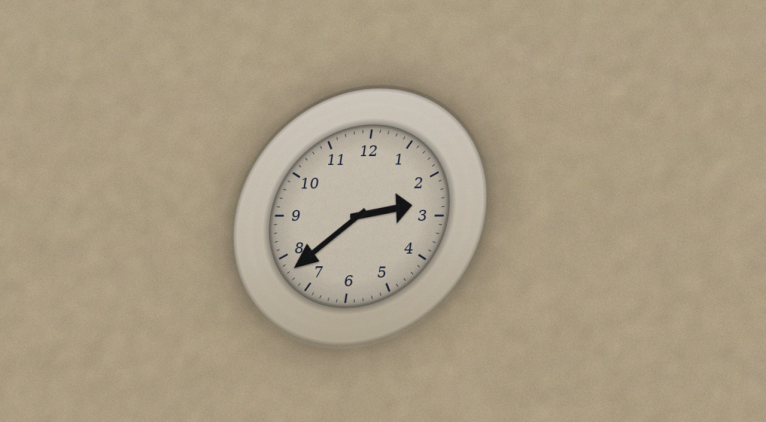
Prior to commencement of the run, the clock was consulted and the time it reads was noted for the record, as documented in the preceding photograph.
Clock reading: 2:38
